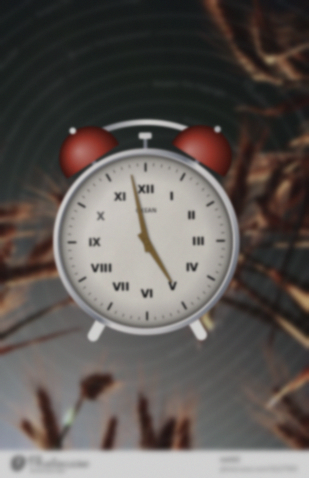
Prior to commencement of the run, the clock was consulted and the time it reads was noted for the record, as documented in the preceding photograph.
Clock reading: 4:58
